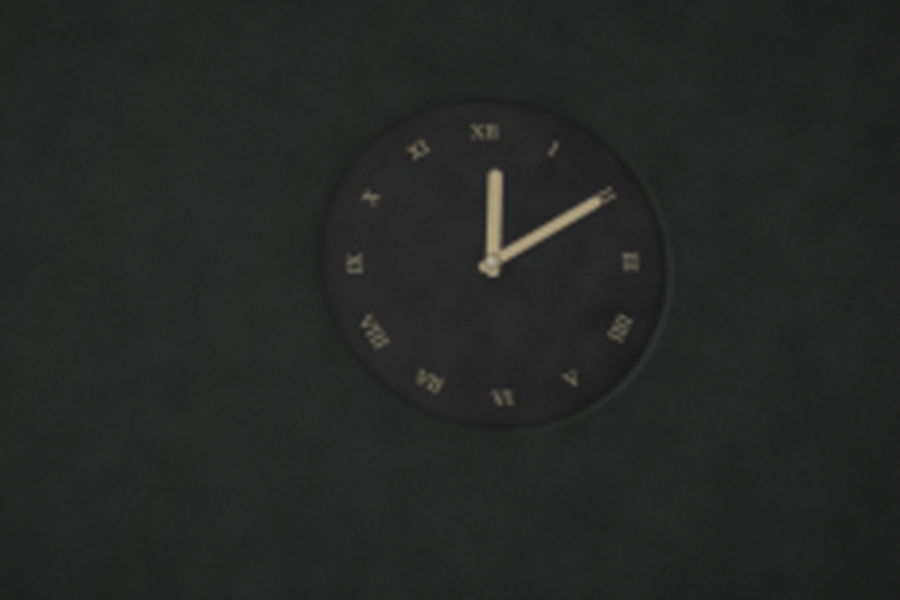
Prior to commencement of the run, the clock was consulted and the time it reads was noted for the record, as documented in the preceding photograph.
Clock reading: 12:10
